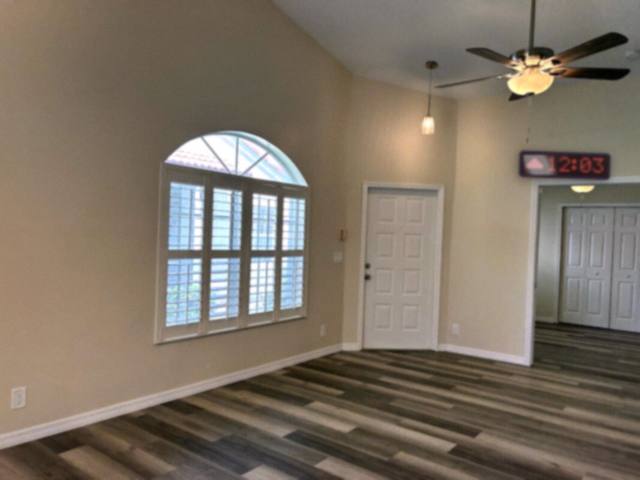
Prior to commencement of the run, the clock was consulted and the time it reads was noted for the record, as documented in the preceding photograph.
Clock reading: 12:03
